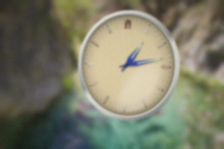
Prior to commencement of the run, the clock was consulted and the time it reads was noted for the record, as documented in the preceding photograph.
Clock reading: 1:13
